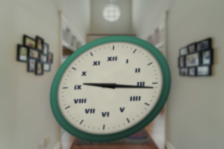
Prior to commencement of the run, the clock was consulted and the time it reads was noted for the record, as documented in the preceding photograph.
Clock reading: 9:16
